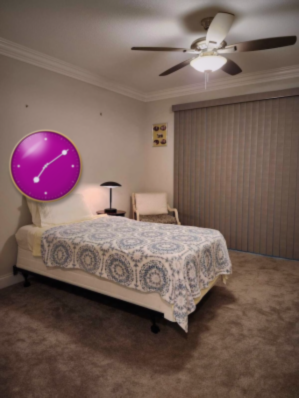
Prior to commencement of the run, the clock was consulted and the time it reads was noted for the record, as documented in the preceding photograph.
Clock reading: 7:09
